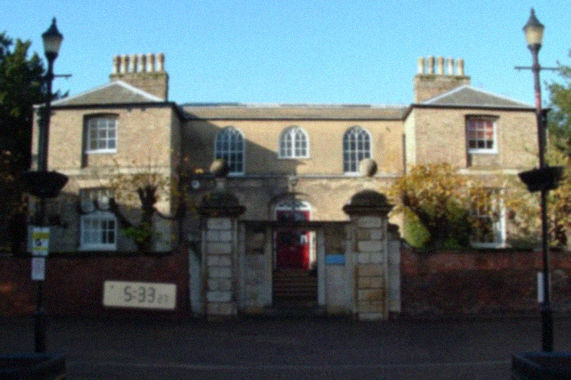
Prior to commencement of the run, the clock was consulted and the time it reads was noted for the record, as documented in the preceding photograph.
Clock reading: 5:33
